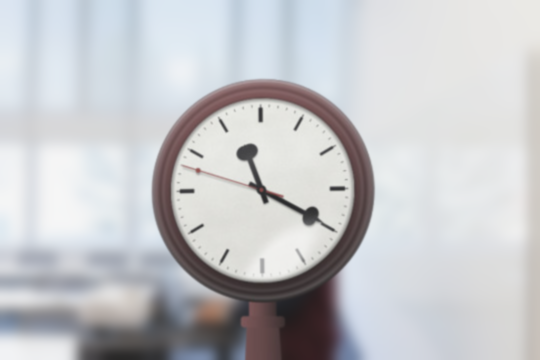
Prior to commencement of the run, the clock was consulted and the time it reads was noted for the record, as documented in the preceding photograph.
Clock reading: 11:19:48
